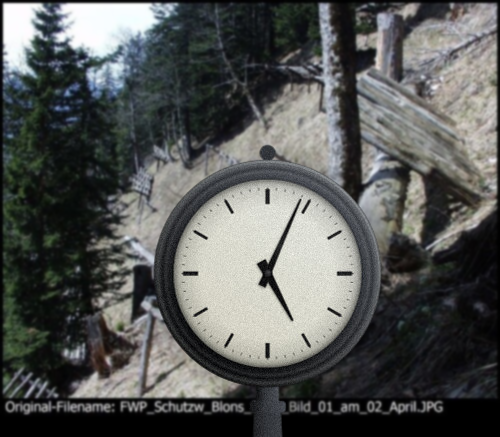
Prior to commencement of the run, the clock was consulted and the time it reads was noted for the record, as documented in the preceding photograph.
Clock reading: 5:04
